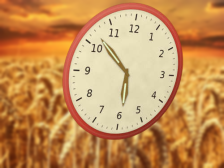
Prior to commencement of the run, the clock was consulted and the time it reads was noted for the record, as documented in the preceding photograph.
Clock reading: 5:52
